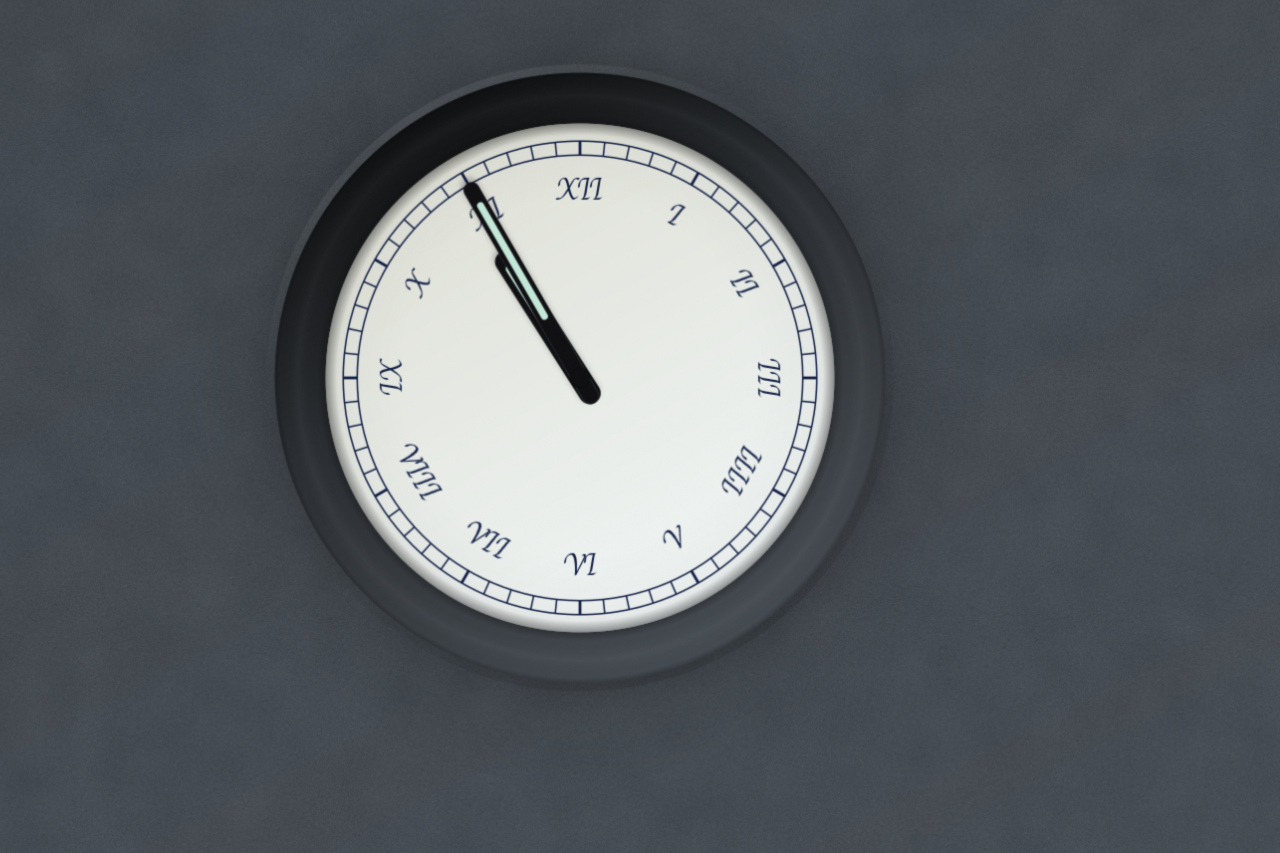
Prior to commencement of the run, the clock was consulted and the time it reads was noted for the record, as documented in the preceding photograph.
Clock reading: 10:55
